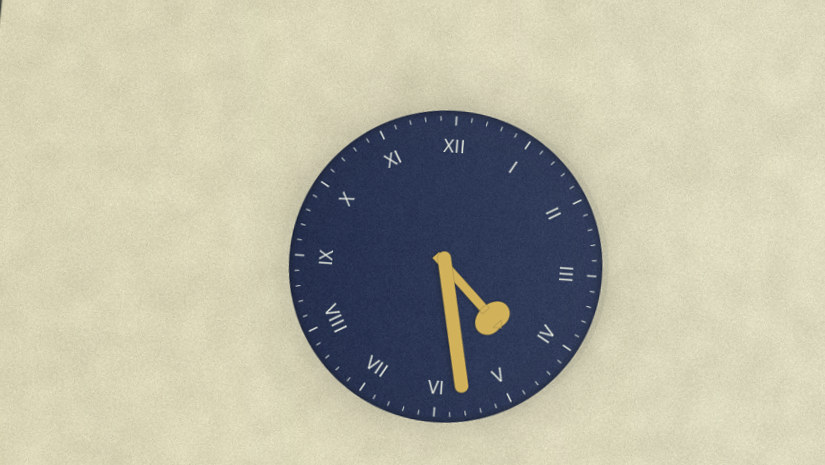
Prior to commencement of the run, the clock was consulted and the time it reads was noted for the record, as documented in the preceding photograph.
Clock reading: 4:28
